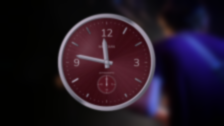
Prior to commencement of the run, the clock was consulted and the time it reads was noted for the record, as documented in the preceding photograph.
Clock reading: 11:47
